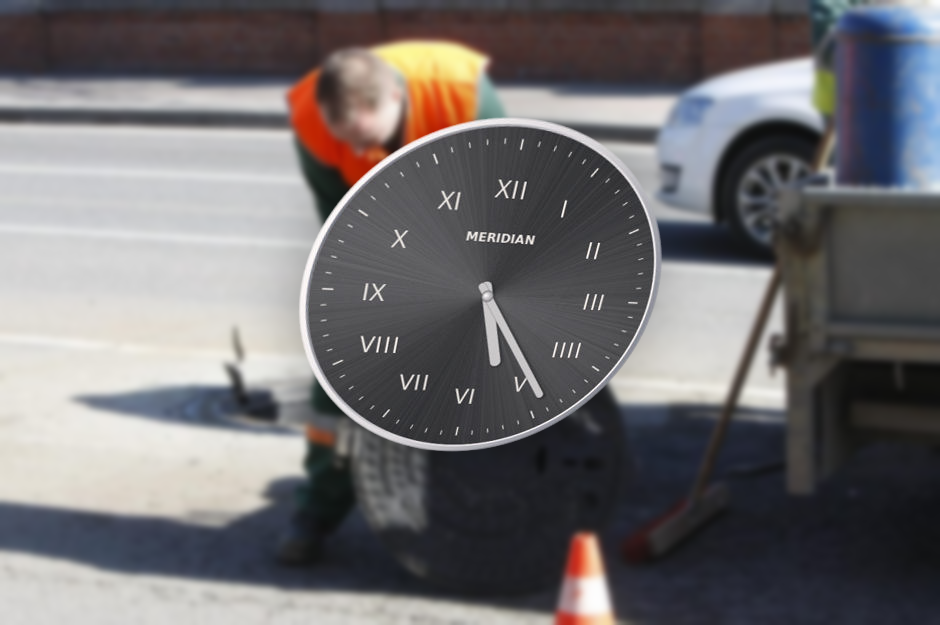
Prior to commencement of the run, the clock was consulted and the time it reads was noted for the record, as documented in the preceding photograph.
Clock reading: 5:24
